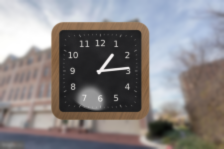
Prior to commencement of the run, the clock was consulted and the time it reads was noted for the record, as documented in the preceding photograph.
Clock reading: 1:14
